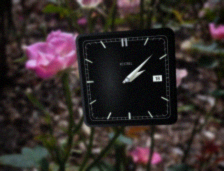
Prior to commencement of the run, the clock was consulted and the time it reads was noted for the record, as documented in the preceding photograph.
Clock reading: 2:08
